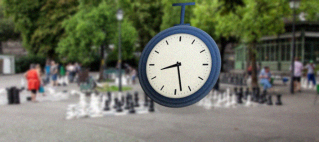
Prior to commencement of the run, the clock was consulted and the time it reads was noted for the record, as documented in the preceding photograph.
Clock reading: 8:28
